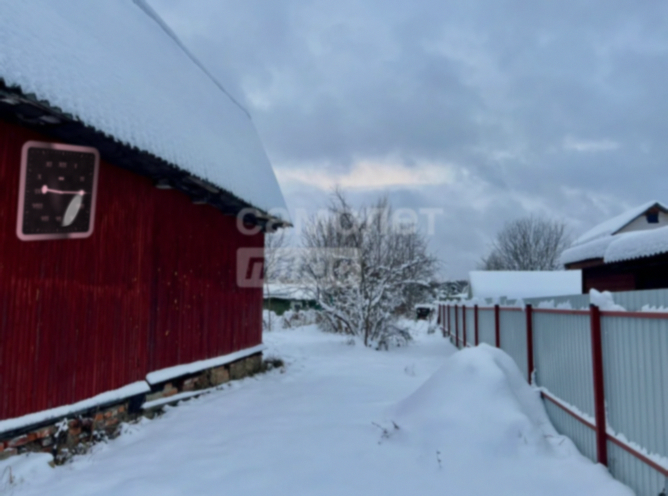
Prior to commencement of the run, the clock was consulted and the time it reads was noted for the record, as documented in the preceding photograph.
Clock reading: 9:15
